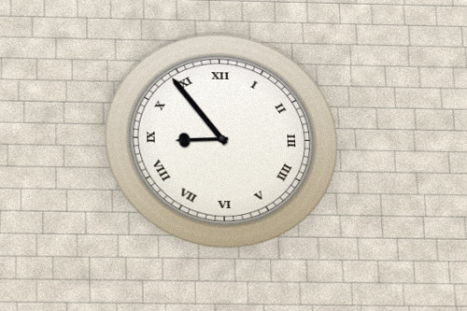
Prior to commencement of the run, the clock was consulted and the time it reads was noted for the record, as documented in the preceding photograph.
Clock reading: 8:54
